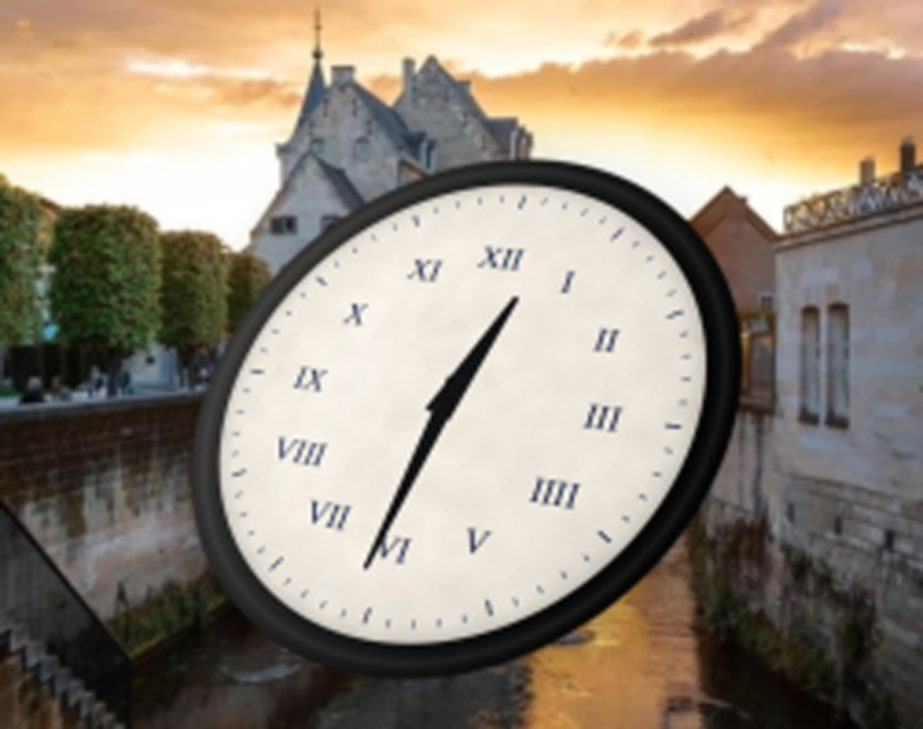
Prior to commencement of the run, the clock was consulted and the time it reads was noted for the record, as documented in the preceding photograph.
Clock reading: 12:31
